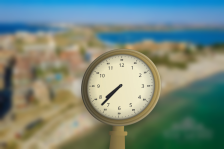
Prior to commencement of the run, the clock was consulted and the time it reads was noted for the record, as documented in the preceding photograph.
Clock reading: 7:37
